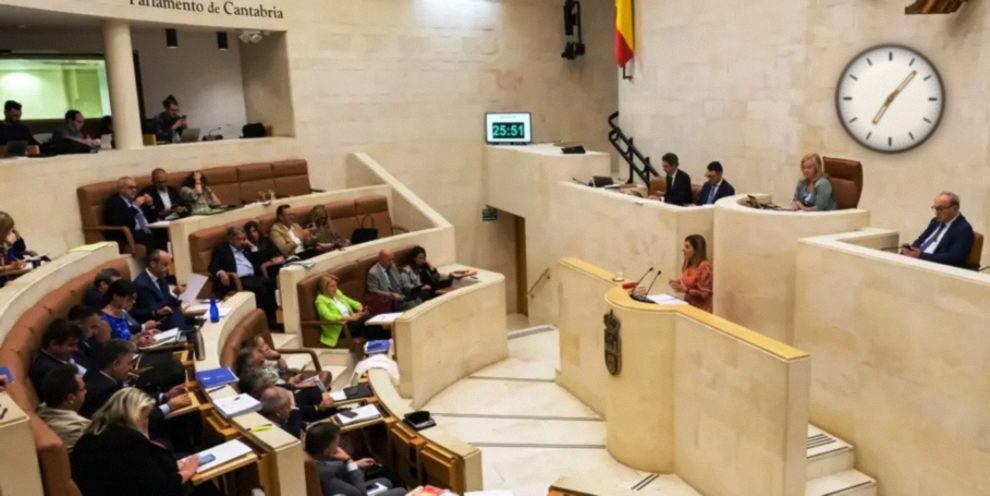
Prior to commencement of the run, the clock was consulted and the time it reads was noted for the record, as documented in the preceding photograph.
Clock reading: 7:07
